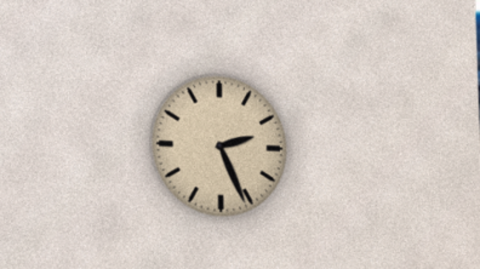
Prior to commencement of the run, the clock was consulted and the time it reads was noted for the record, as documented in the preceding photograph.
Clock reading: 2:26
